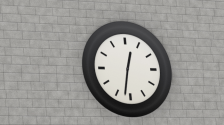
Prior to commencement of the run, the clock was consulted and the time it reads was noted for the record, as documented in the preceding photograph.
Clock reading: 12:32
